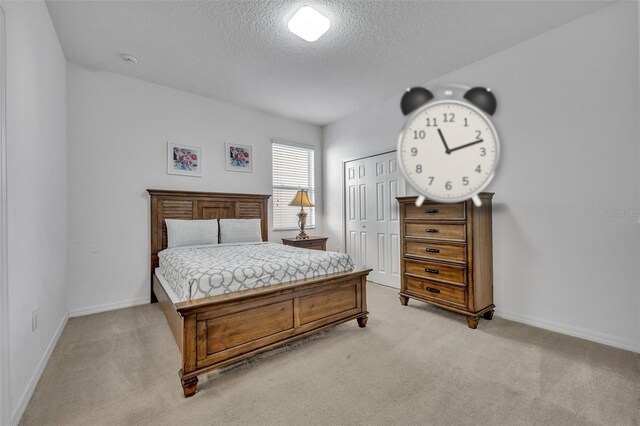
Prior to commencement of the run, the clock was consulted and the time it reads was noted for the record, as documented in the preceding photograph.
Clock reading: 11:12
